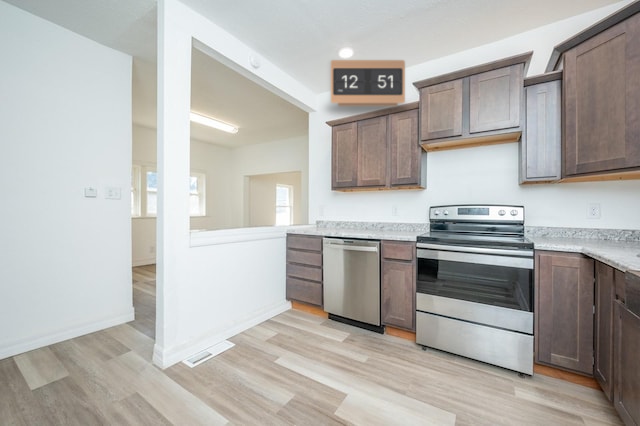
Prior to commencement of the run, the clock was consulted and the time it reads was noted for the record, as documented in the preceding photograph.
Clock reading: 12:51
